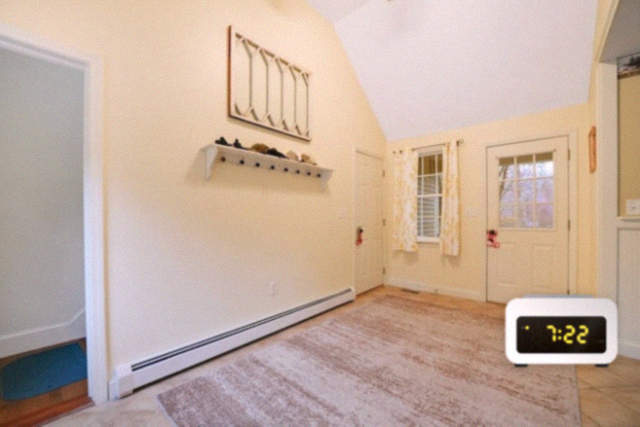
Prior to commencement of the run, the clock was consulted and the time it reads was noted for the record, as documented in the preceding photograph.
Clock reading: 7:22
